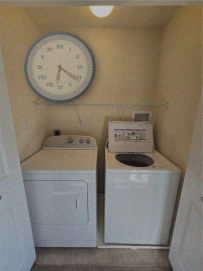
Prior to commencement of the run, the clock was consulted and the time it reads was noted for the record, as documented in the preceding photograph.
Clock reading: 6:21
